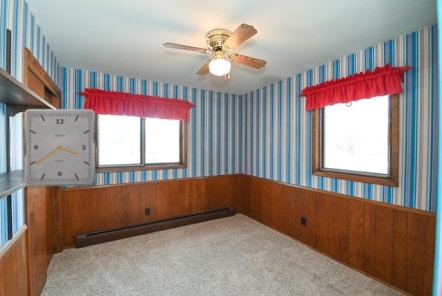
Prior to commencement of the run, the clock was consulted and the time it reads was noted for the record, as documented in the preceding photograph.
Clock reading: 3:39
